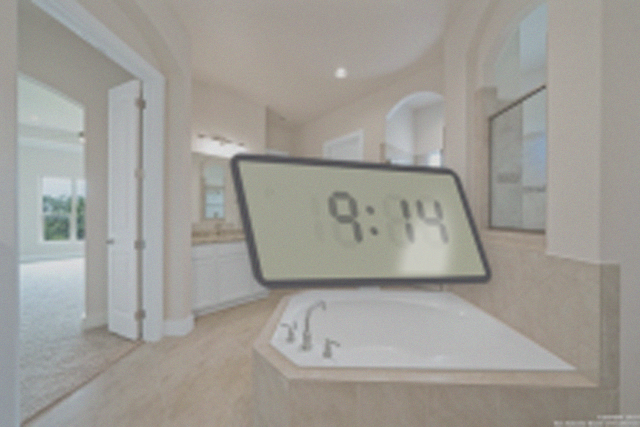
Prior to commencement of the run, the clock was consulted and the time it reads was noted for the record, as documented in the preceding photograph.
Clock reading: 9:14
